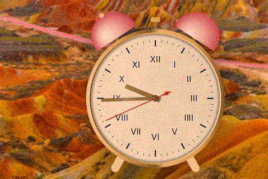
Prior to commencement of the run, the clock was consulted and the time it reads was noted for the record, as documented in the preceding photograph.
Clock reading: 9:44:41
